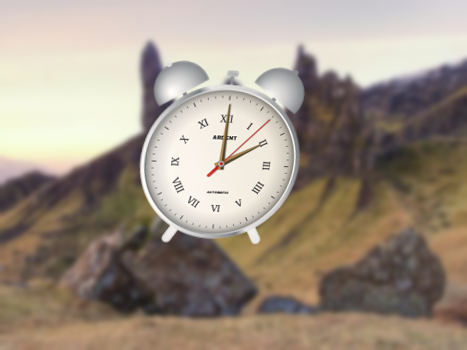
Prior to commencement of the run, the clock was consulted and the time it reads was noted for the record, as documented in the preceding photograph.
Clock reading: 2:00:07
